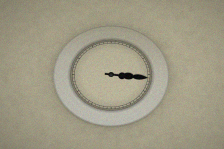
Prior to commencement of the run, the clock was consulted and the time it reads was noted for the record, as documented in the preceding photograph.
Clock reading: 3:16
